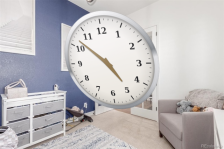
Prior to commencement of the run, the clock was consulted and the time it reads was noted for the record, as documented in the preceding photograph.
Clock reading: 4:52
